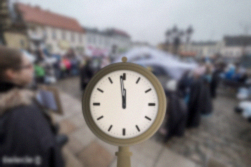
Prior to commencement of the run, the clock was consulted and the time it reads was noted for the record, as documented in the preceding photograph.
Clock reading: 11:59
